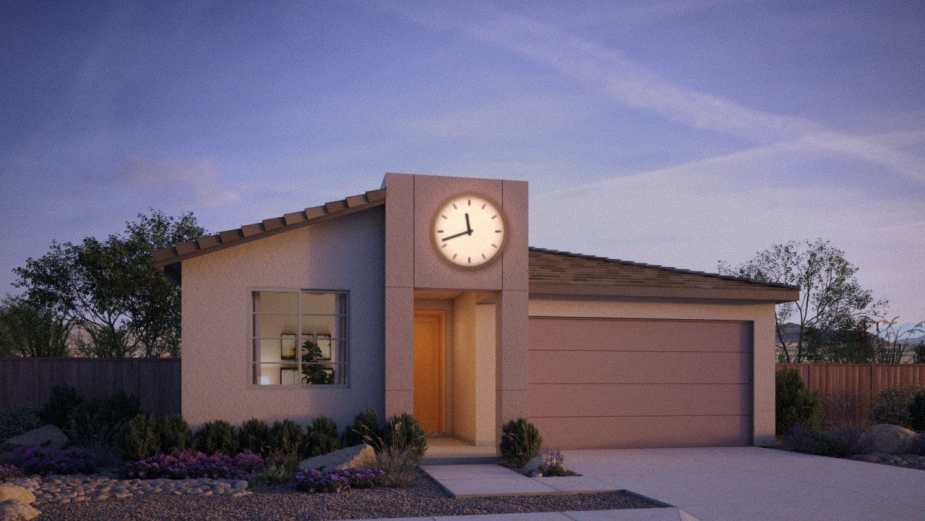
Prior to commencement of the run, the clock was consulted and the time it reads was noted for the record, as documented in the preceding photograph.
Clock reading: 11:42
